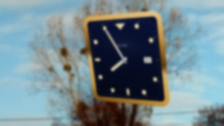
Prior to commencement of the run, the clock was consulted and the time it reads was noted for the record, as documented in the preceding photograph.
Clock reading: 7:55
